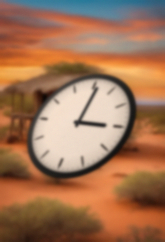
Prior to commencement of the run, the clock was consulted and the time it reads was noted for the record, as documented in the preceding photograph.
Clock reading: 3:01
